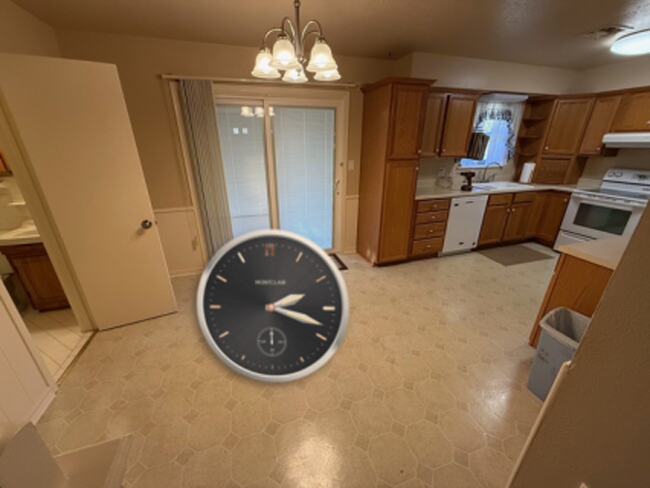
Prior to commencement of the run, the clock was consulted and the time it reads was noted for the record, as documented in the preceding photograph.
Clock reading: 2:18
